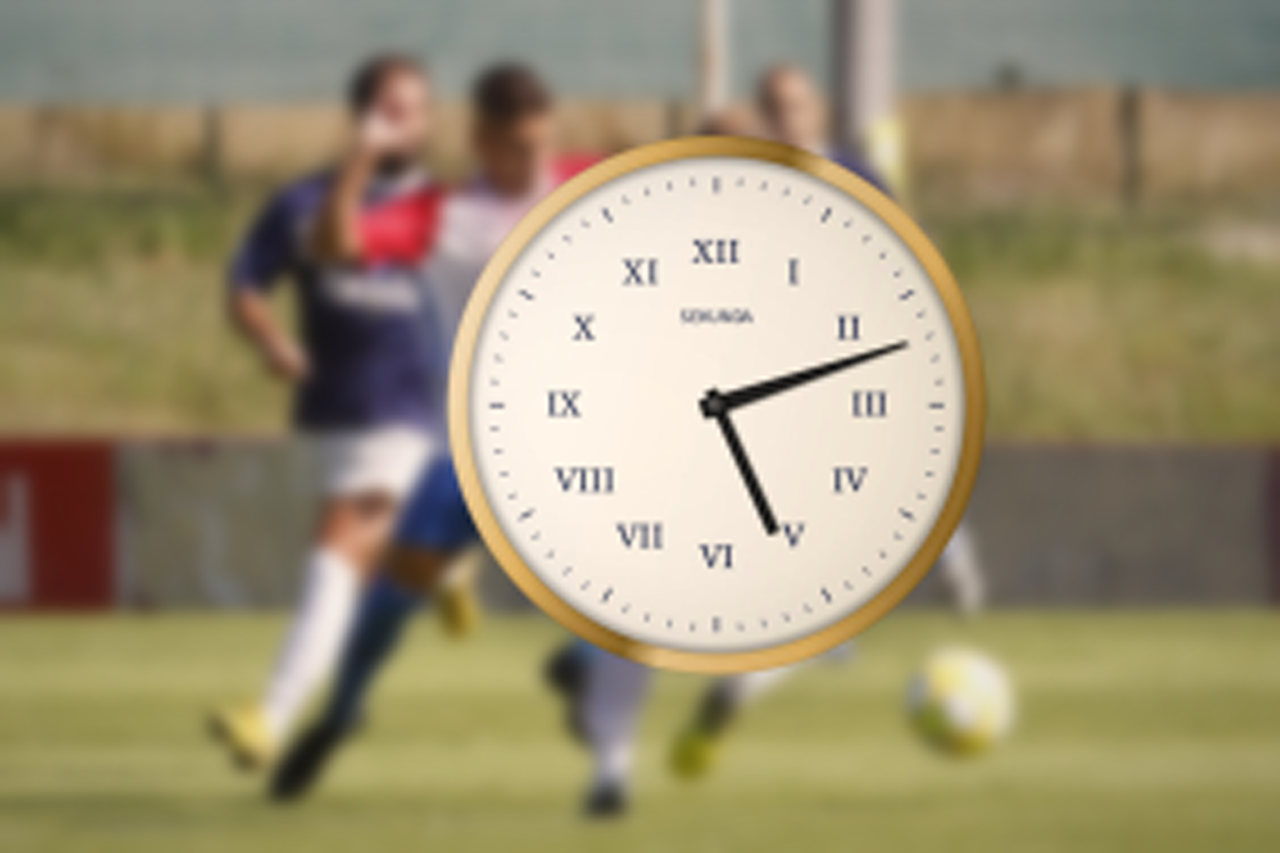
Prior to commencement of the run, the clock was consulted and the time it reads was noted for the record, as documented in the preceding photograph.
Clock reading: 5:12
